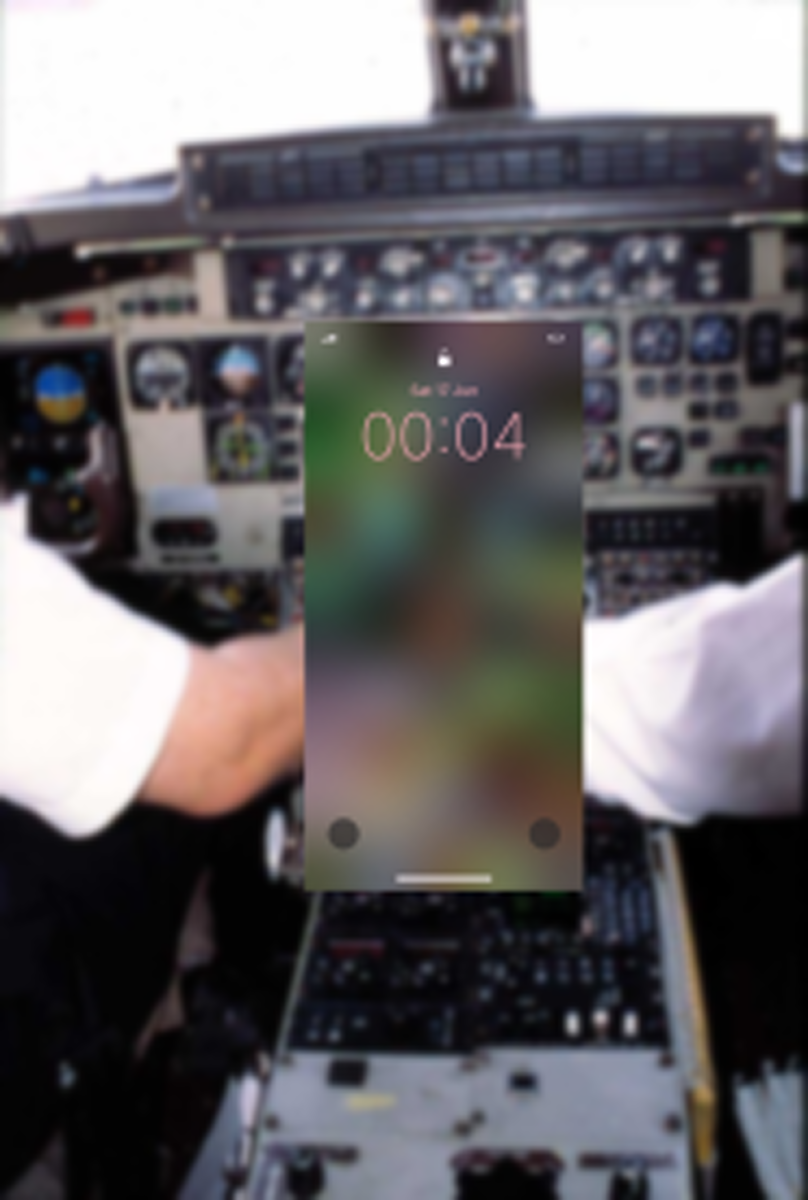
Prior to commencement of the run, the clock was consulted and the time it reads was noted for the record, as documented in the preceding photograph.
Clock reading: 0:04
